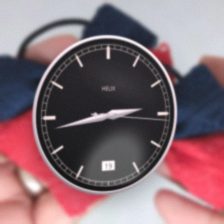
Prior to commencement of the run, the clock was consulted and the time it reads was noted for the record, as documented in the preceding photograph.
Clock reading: 2:43:16
